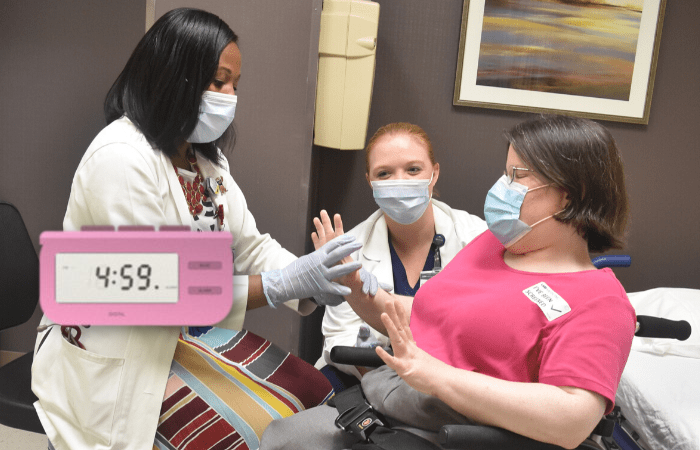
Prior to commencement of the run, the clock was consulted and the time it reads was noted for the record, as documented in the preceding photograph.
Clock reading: 4:59
